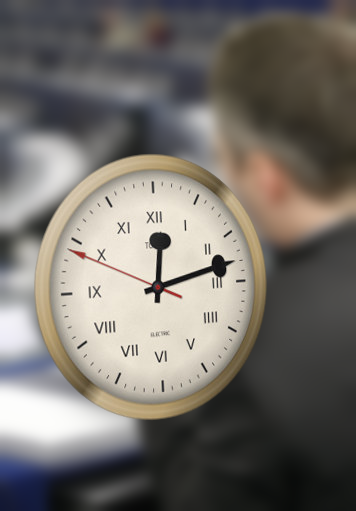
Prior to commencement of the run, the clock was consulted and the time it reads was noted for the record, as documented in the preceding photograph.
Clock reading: 12:12:49
